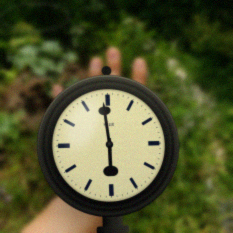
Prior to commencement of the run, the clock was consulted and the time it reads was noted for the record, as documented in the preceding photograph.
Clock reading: 5:59
